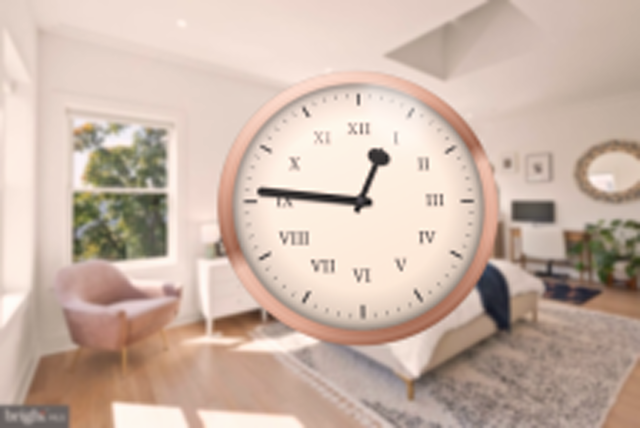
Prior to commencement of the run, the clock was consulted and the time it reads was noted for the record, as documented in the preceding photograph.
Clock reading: 12:46
